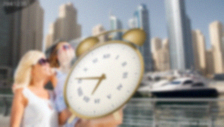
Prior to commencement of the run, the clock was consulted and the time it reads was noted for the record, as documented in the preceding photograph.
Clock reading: 6:46
